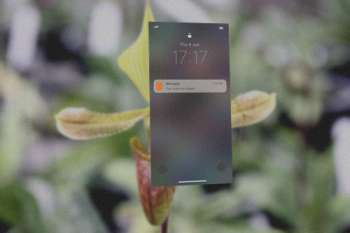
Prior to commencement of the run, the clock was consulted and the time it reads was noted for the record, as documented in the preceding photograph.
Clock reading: 17:17
